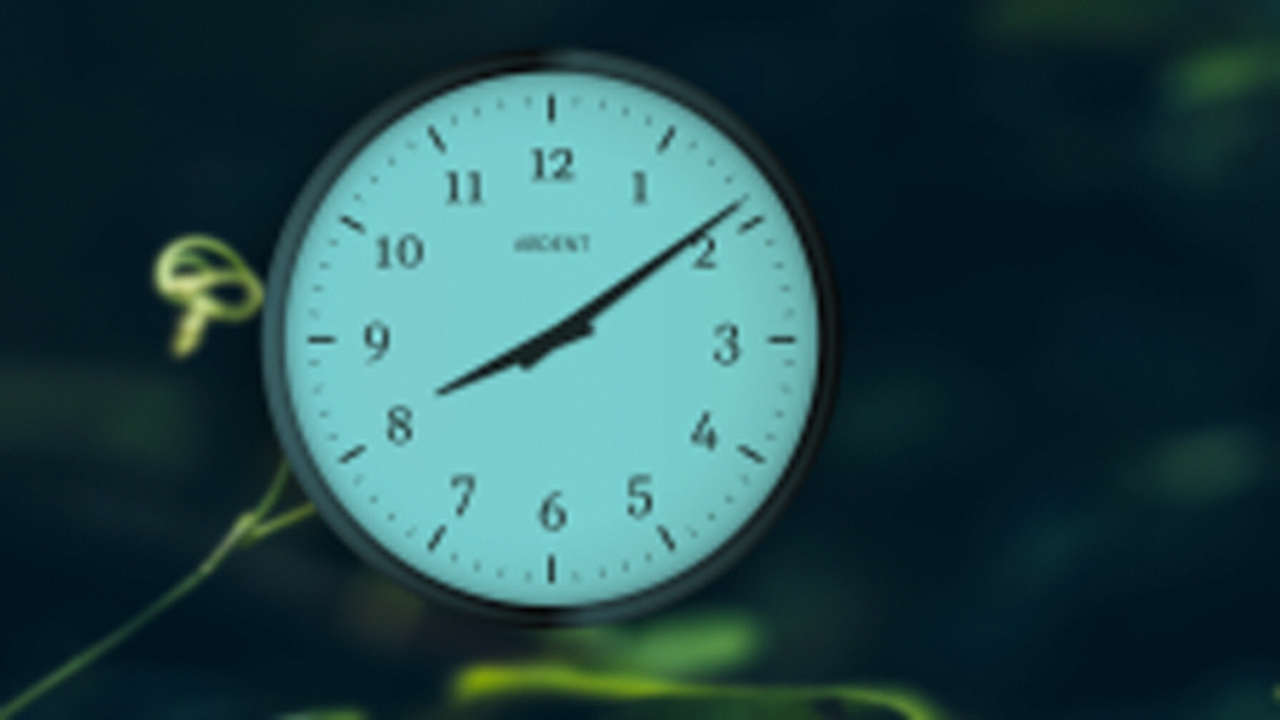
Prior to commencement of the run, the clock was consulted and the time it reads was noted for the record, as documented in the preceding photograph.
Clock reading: 8:09
